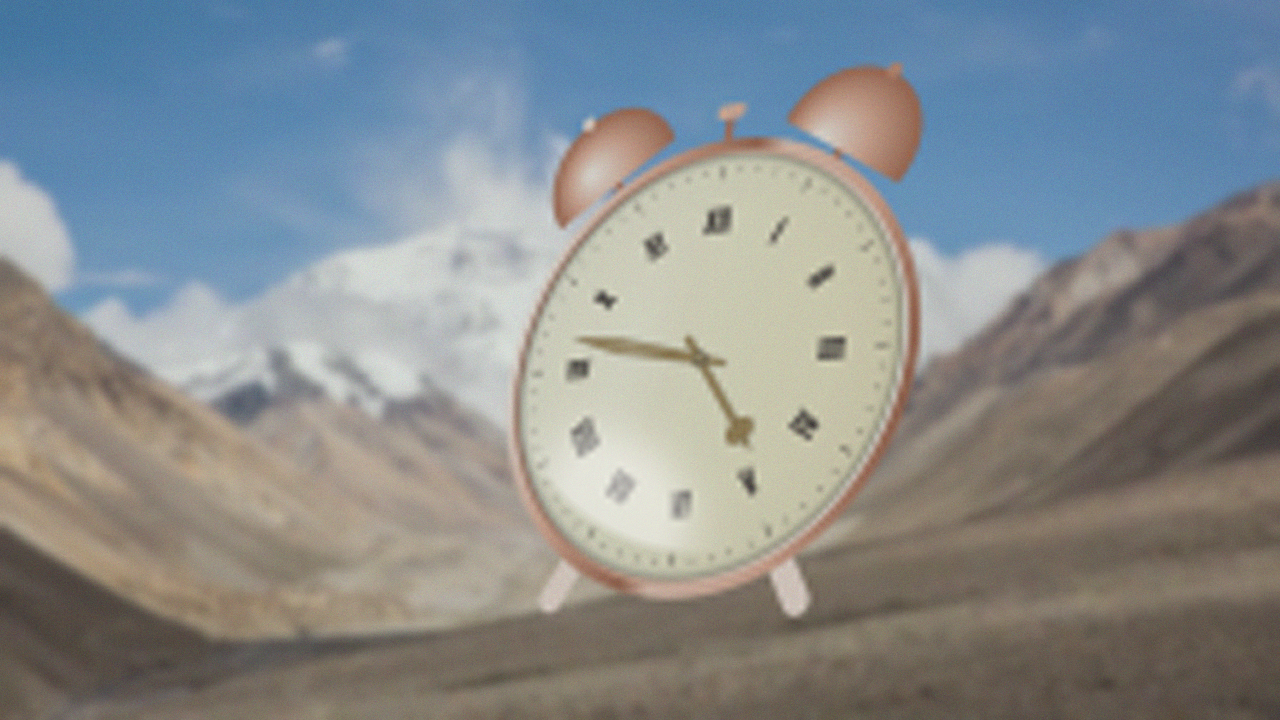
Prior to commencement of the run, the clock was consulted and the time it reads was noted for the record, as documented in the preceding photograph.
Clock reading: 4:47
